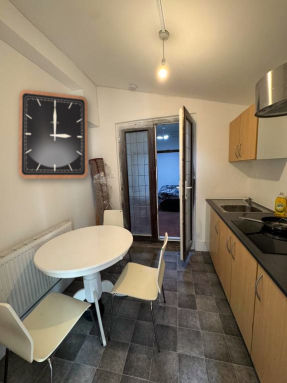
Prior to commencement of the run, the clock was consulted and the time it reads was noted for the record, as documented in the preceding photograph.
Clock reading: 3:00
